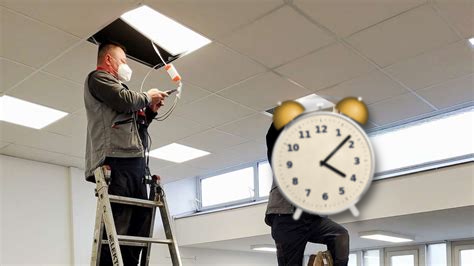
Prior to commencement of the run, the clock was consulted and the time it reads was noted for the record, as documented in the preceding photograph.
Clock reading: 4:08
